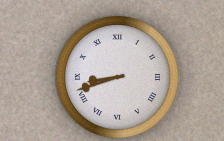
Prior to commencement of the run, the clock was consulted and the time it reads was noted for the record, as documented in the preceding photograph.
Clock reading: 8:42
